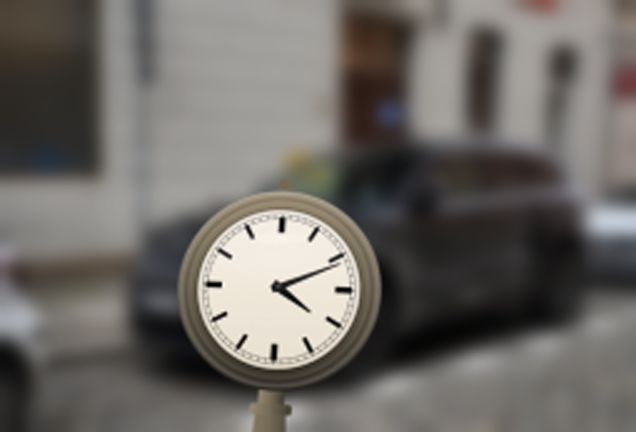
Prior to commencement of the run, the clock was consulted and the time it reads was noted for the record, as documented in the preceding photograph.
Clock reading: 4:11
